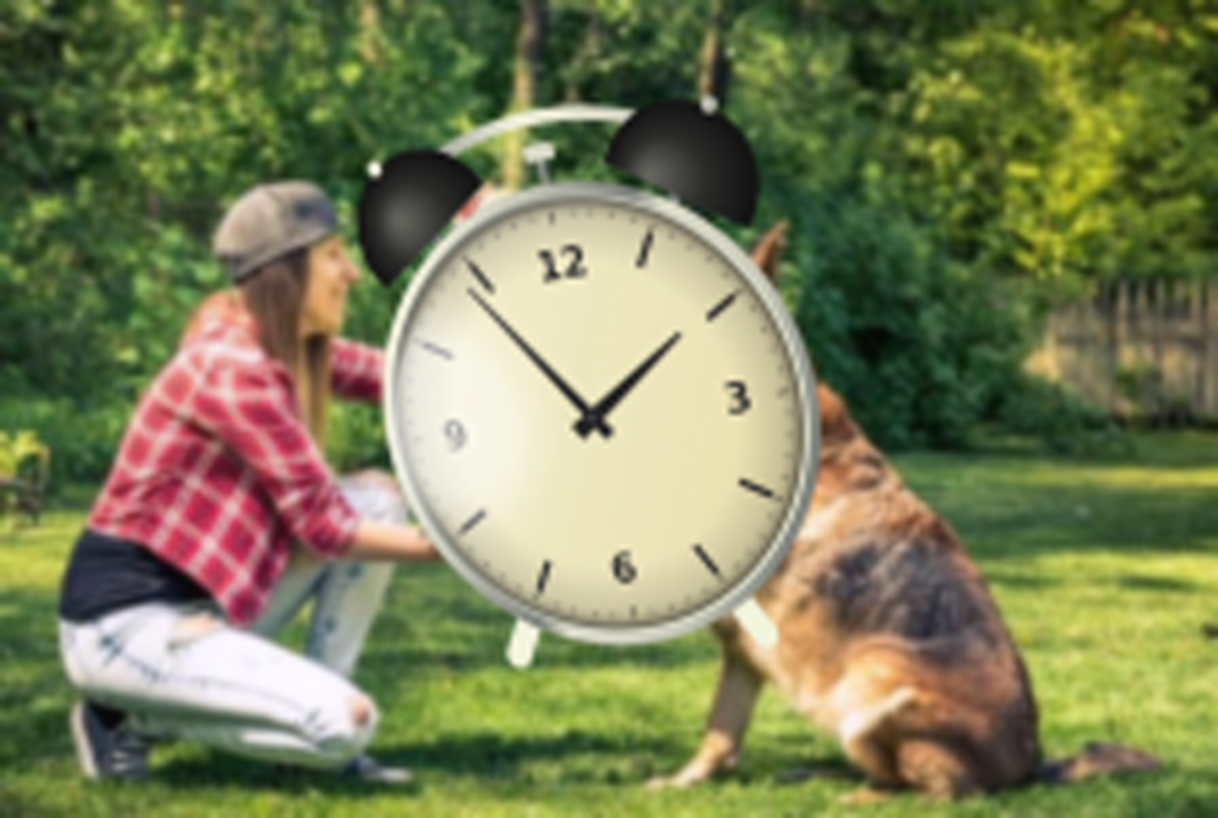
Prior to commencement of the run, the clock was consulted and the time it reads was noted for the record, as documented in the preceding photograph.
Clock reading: 1:54
